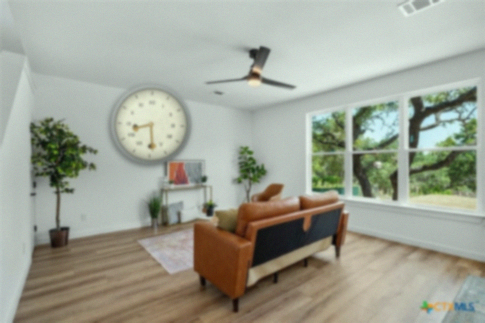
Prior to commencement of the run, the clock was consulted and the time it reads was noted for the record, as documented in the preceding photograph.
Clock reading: 8:29
